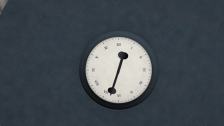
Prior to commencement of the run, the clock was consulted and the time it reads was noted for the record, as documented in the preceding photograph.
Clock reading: 12:33
